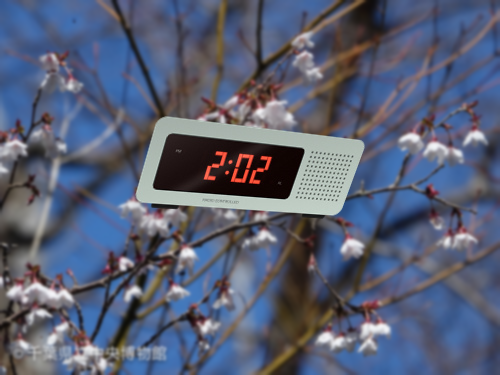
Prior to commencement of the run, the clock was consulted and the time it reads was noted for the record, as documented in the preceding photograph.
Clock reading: 2:02
